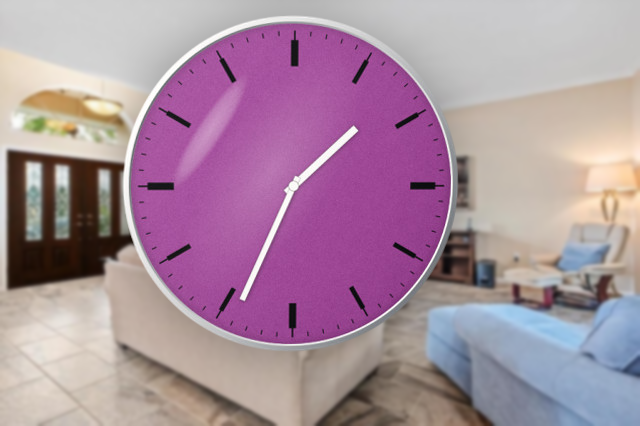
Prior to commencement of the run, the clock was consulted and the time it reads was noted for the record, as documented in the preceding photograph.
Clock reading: 1:34
